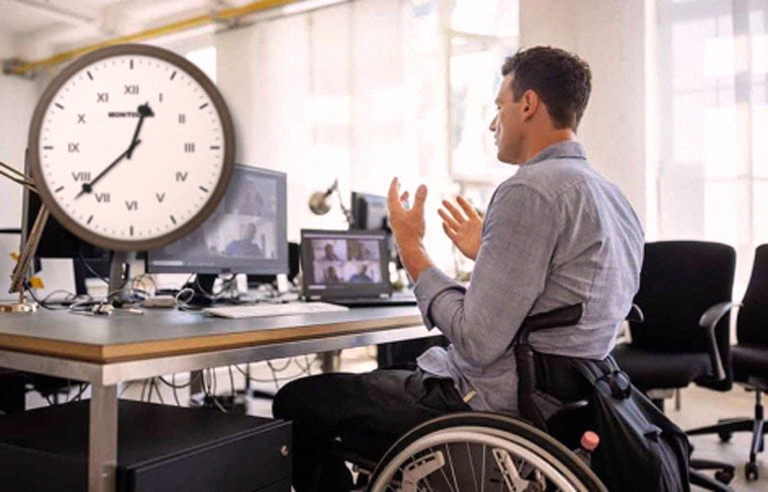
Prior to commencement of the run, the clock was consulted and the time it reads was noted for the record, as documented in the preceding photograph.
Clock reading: 12:38
